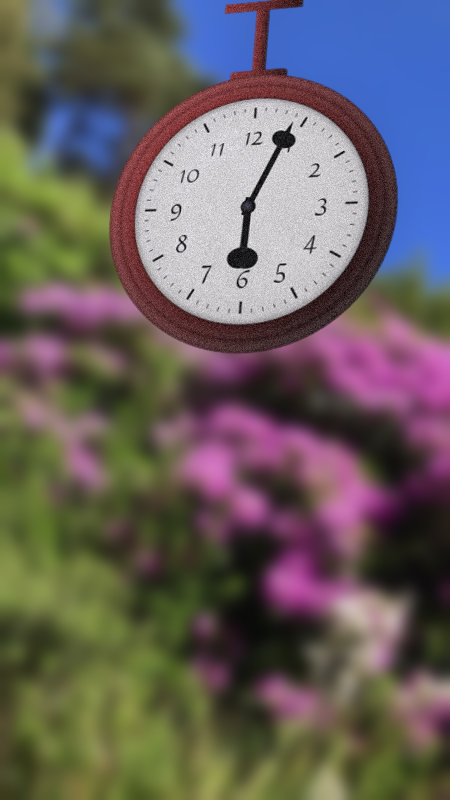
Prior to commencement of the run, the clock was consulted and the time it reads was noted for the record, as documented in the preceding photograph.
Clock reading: 6:04
